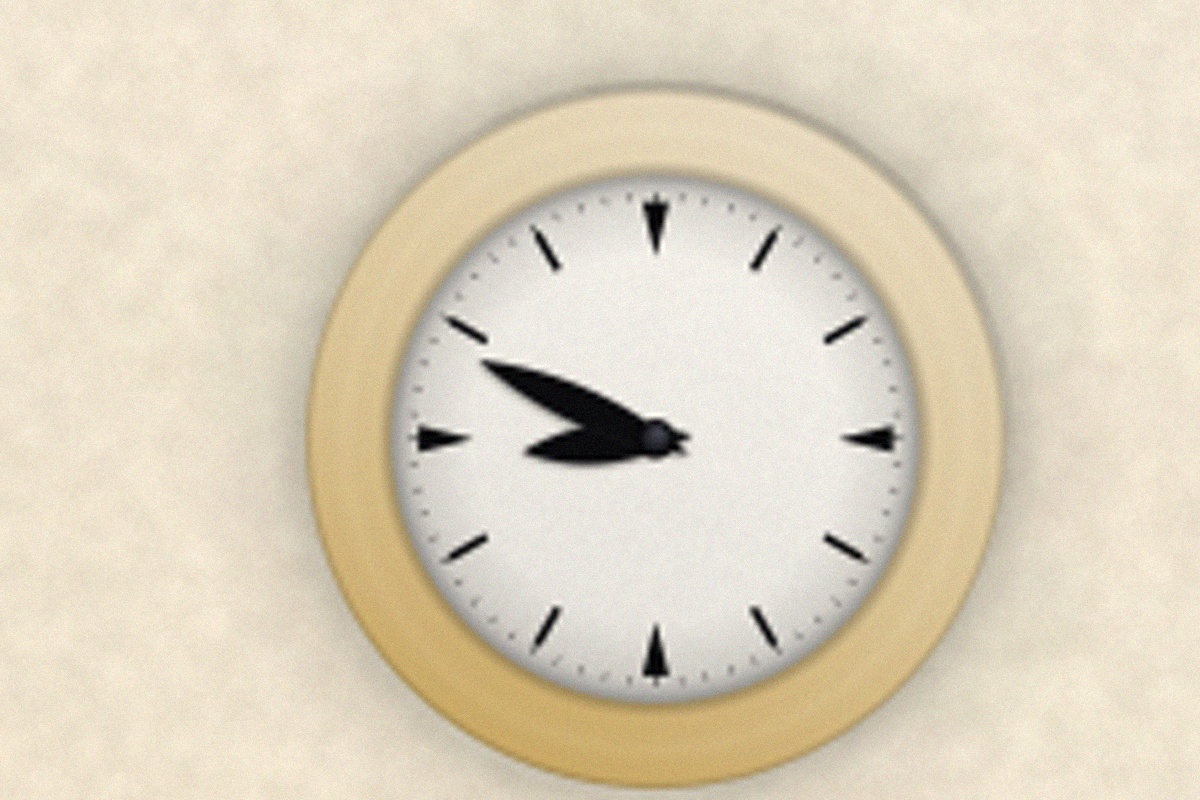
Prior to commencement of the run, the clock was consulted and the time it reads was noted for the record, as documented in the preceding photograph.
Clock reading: 8:49
